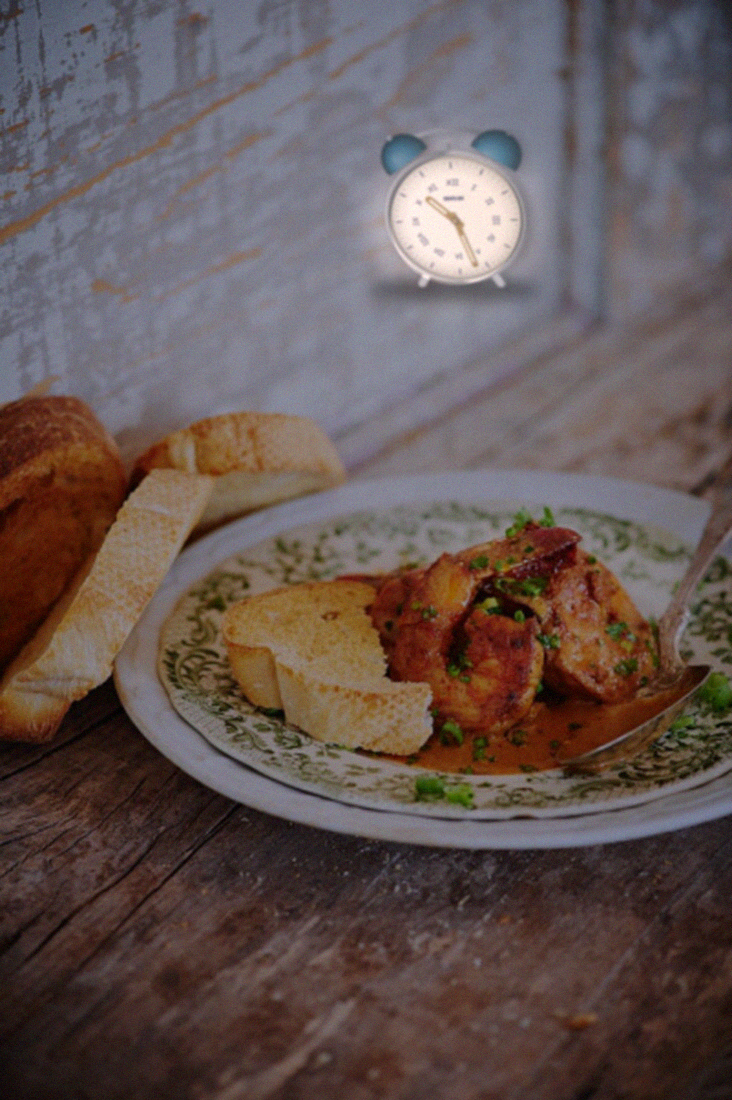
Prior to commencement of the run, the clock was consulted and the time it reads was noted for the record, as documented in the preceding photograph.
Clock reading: 10:27
